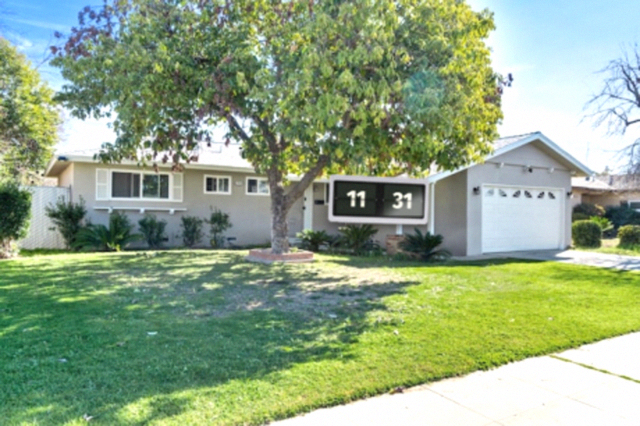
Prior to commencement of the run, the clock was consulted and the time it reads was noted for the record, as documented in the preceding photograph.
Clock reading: 11:31
